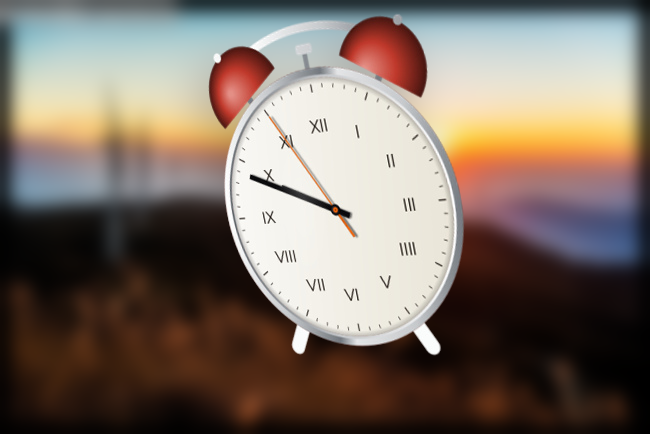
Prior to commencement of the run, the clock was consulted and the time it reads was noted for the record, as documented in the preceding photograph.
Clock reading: 9:48:55
